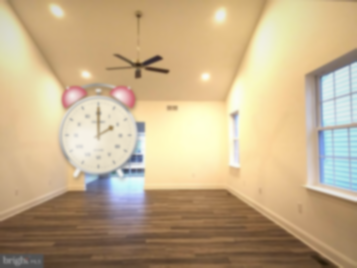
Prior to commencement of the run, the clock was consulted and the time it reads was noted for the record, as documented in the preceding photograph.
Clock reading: 2:00
